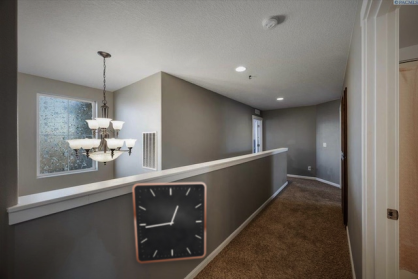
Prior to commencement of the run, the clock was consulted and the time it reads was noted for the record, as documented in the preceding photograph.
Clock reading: 12:44
